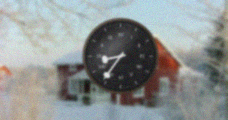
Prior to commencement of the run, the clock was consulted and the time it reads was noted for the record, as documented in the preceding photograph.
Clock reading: 8:36
